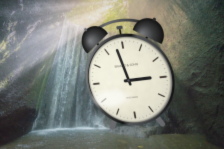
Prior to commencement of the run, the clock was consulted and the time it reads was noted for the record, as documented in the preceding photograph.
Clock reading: 2:58
